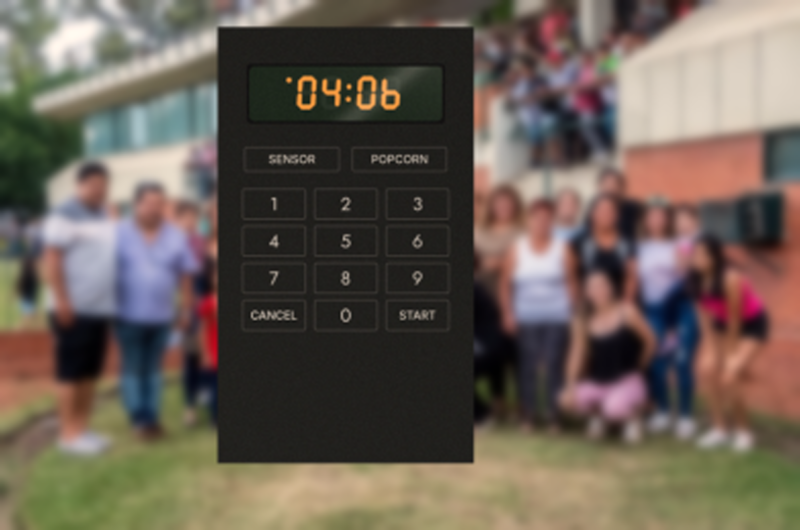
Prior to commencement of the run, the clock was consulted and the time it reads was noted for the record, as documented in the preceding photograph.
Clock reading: 4:06
